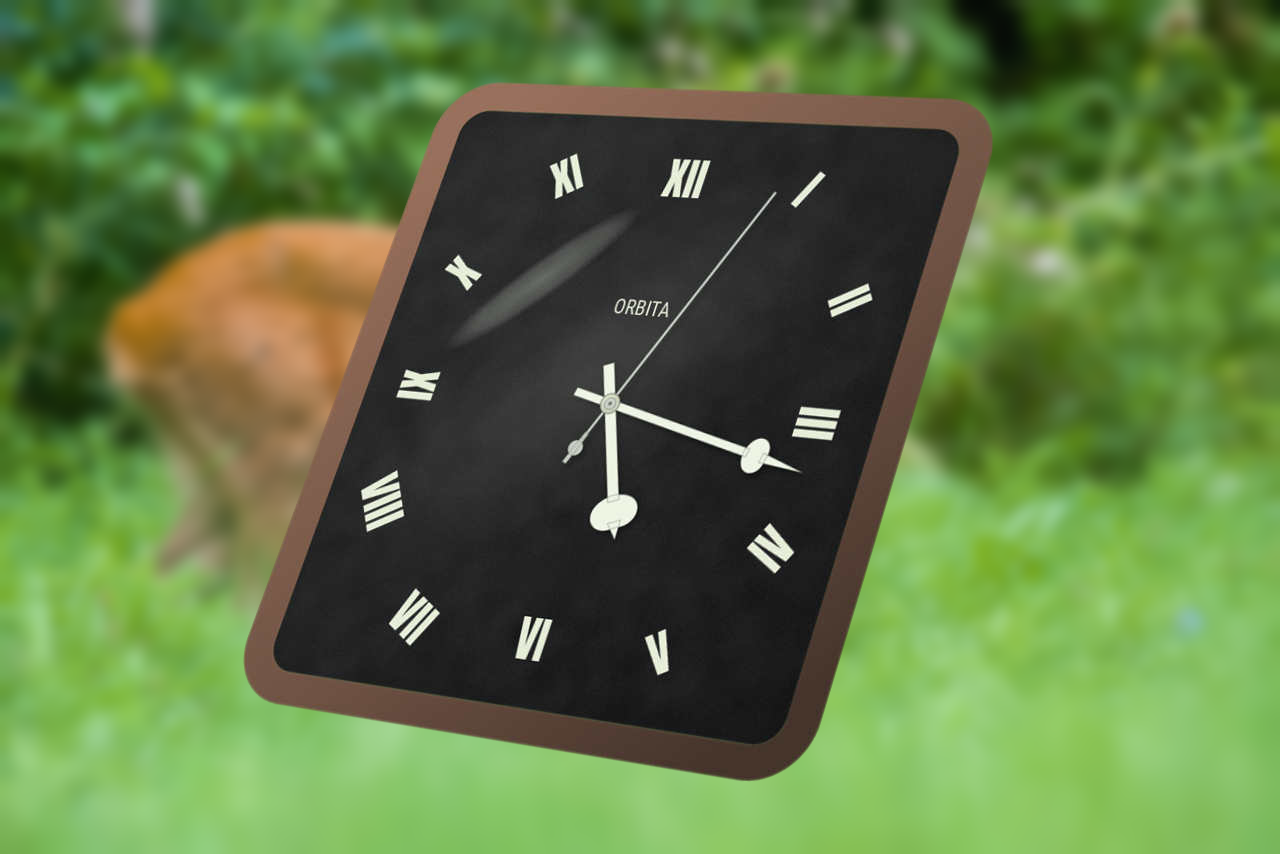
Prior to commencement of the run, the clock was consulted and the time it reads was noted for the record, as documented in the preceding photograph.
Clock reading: 5:17:04
